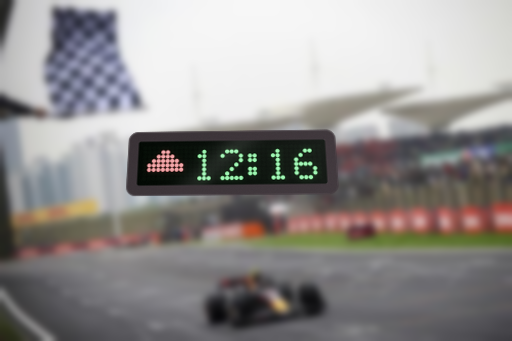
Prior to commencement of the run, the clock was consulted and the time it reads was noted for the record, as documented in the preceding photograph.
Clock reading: 12:16
